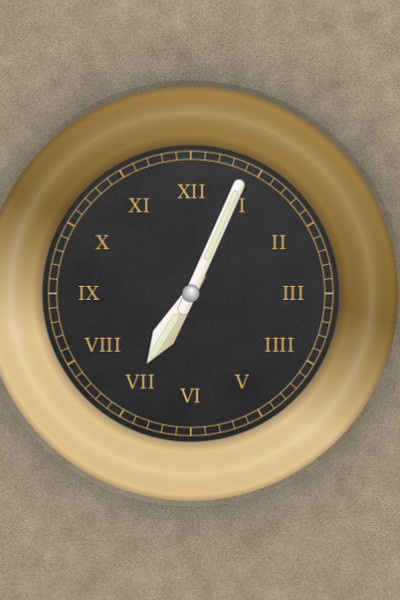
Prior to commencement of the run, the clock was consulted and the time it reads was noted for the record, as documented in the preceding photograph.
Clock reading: 7:04
